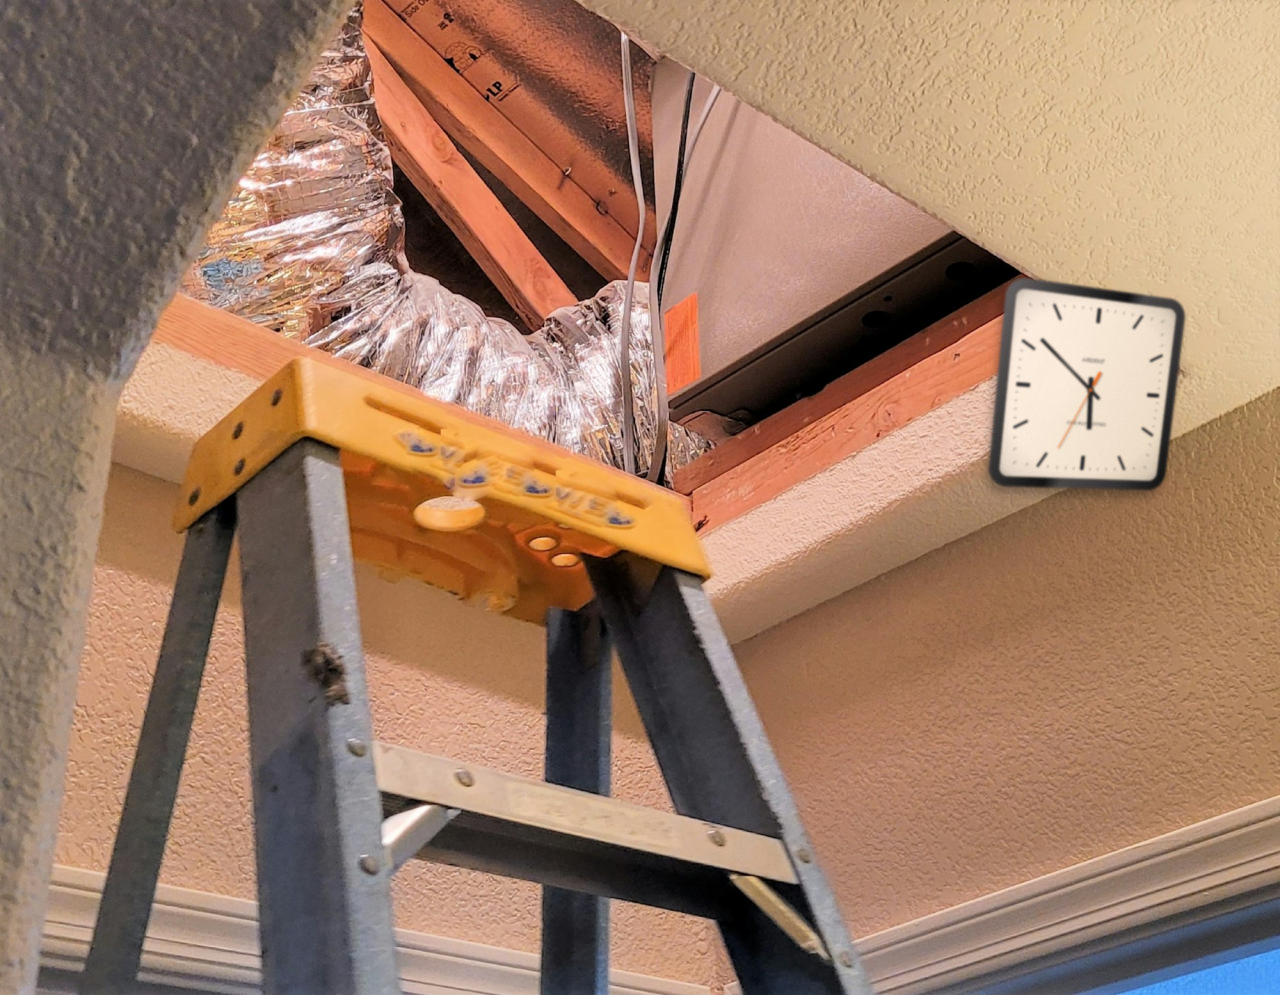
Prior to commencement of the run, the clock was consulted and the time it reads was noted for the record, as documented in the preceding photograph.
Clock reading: 5:51:34
